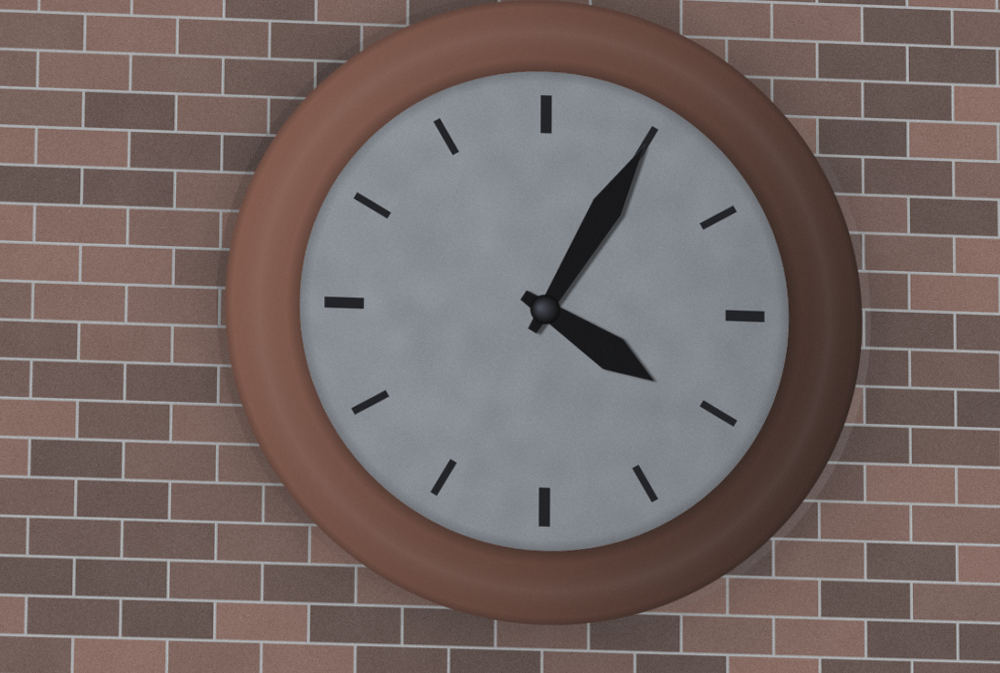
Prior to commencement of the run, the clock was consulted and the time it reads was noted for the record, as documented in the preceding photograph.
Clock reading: 4:05
